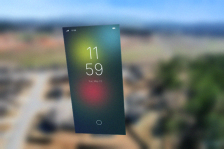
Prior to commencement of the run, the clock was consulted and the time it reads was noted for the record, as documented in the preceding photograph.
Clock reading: 11:59
